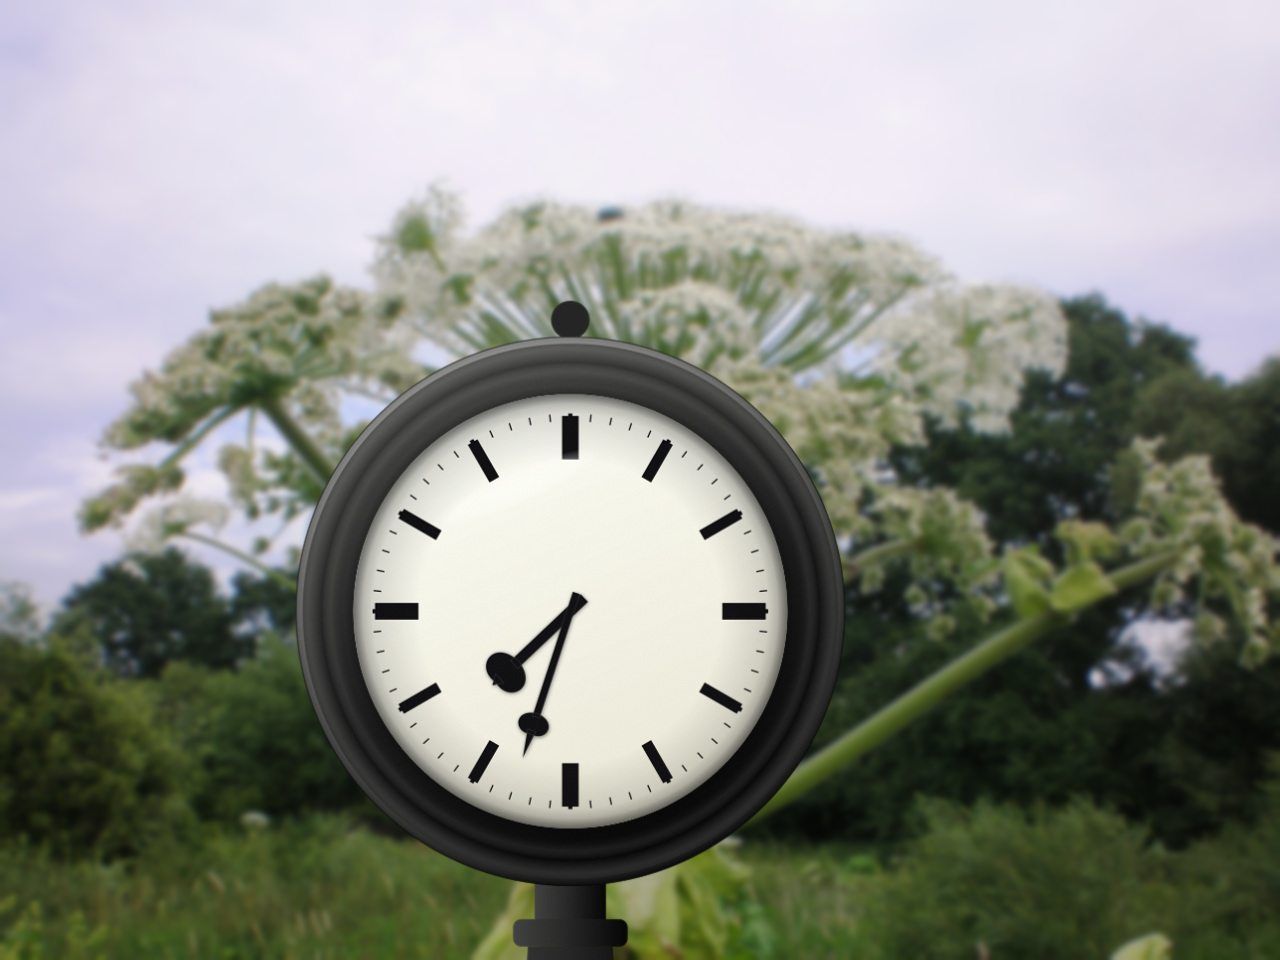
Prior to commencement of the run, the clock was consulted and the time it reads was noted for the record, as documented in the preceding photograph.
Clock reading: 7:33
